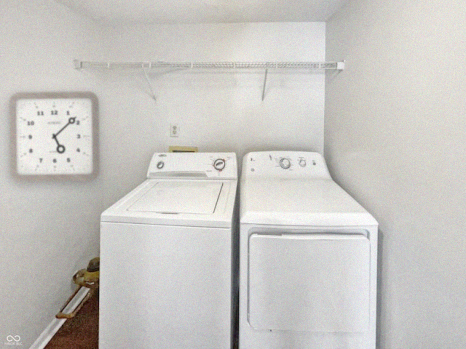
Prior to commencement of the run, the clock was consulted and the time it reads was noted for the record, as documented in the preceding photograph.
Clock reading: 5:08
